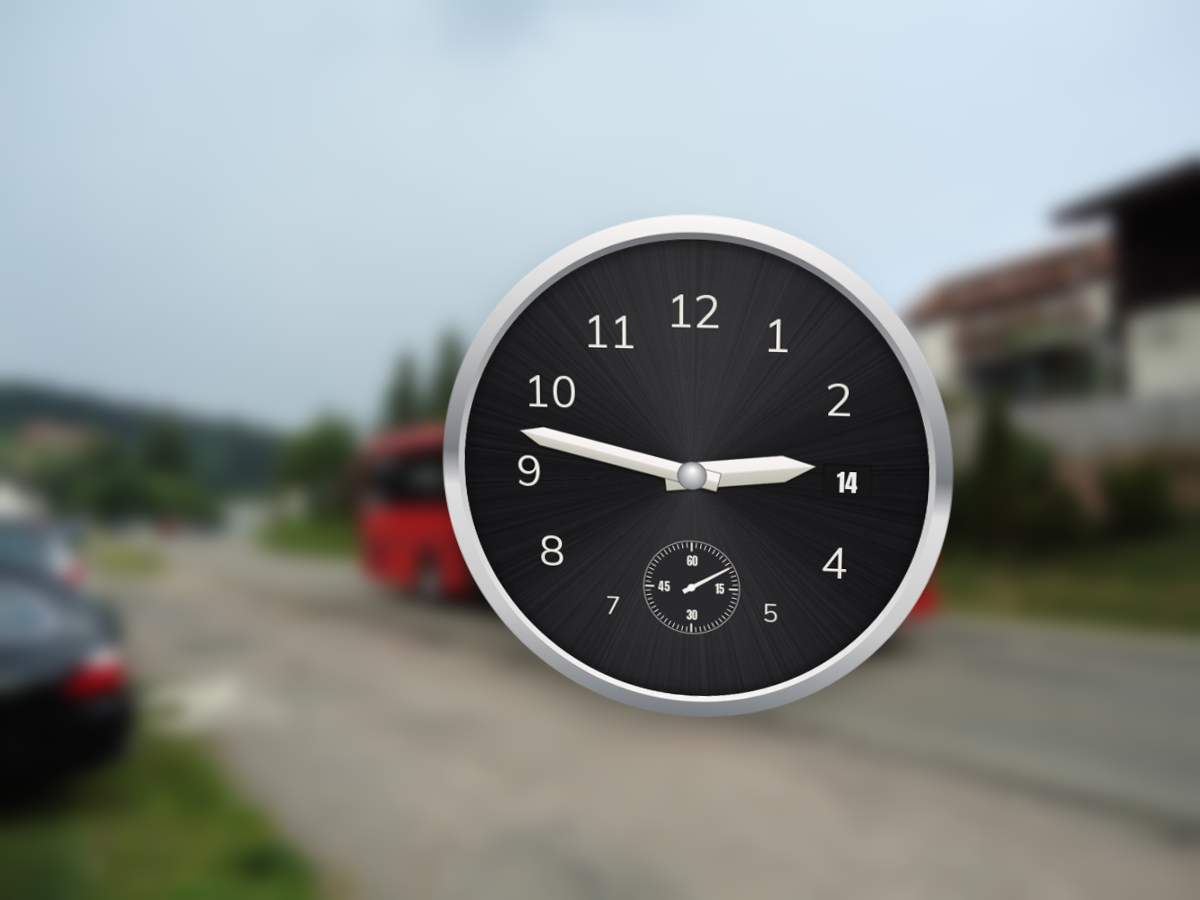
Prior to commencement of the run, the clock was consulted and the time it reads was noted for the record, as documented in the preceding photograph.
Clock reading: 2:47:10
